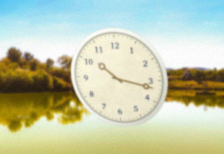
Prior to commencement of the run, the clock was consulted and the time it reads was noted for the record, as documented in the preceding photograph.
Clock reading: 10:17
